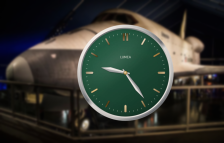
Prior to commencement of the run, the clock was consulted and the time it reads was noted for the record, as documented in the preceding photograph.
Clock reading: 9:24
